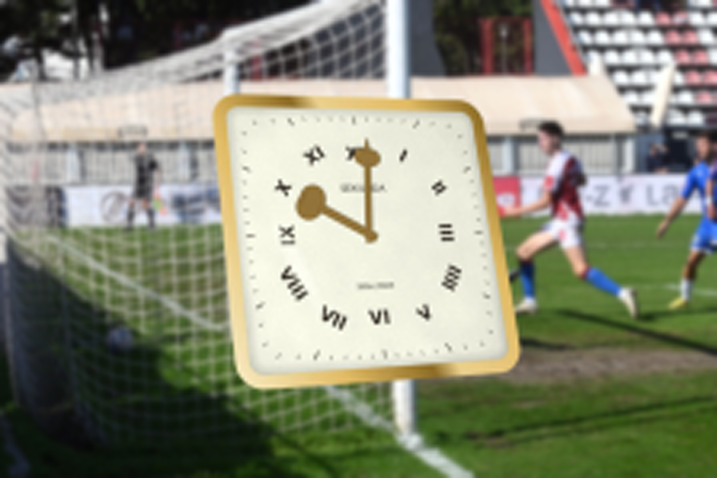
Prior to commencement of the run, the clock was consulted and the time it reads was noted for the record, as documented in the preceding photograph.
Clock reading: 10:01
